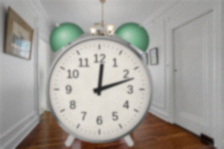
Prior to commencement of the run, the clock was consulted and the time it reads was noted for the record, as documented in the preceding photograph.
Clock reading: 12:12
